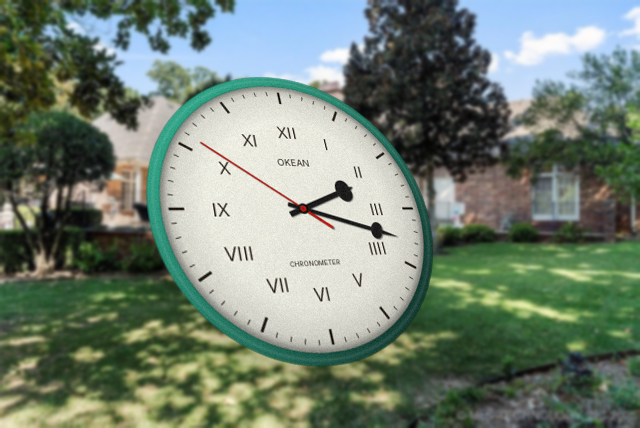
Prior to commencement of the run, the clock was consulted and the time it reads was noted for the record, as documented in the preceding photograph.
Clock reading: 2:17:51
